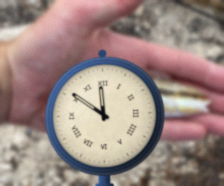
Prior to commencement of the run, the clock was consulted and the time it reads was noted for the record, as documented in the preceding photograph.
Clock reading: 11:51
